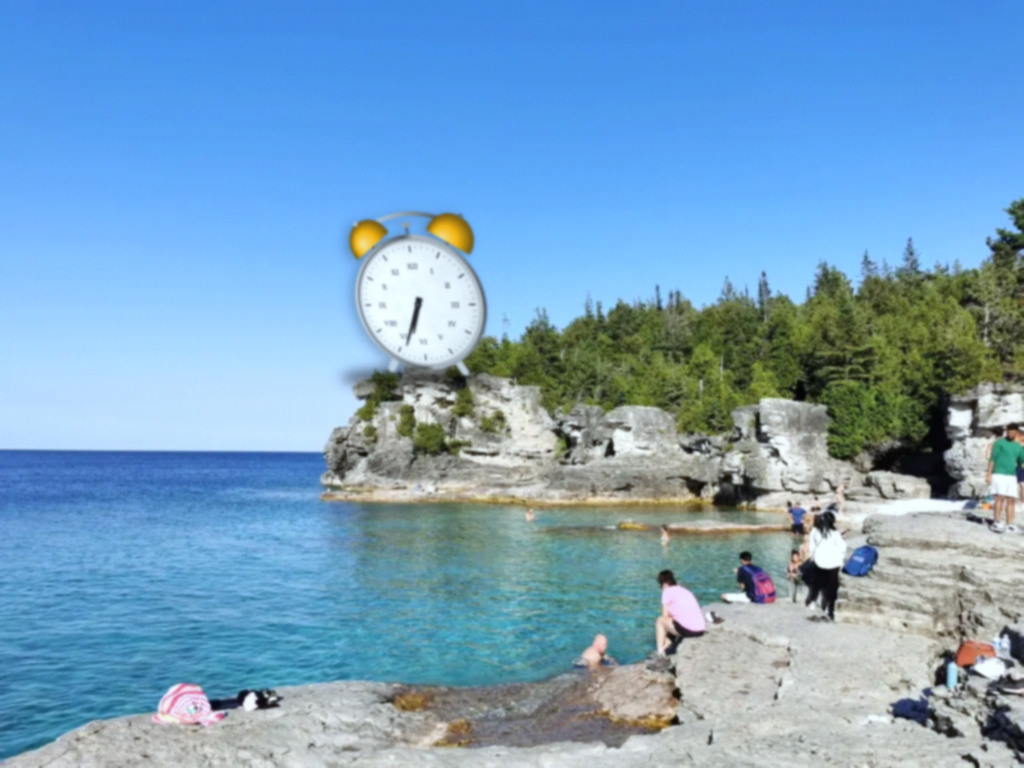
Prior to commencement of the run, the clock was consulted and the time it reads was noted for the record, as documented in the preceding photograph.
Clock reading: 6:34
